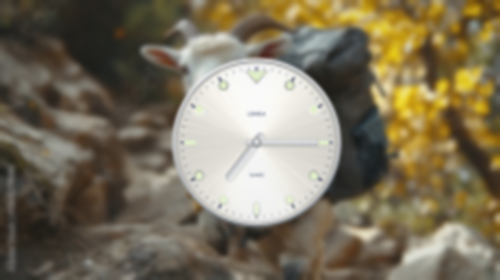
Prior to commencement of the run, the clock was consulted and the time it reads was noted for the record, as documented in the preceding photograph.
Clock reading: 7:15
